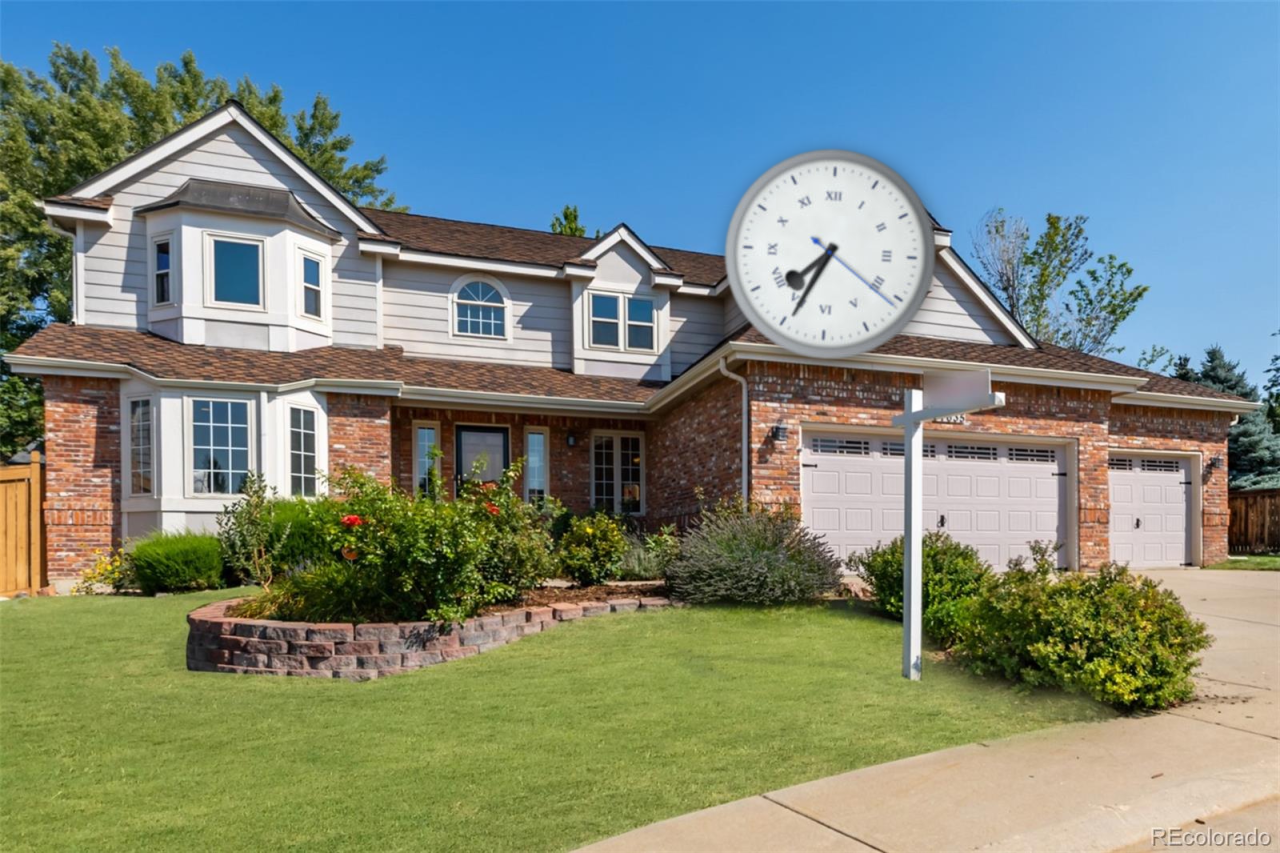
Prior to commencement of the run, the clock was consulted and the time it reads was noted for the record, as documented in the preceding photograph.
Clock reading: 7:34:21
